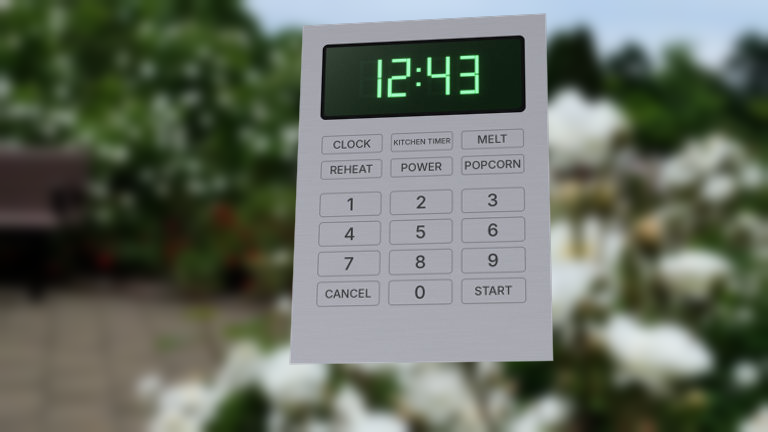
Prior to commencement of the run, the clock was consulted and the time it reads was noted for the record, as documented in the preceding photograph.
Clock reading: 12:43
